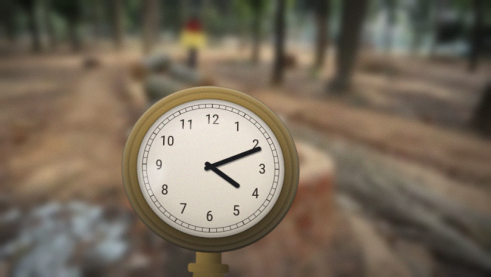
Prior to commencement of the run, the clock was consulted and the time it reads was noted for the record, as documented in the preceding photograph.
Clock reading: 4:11
